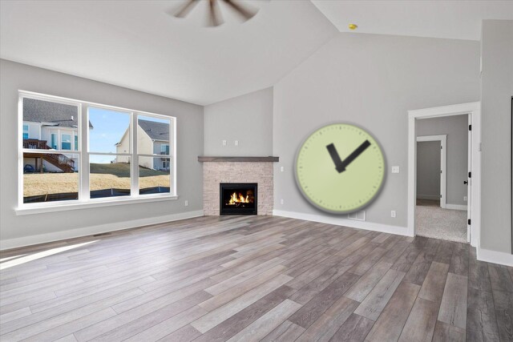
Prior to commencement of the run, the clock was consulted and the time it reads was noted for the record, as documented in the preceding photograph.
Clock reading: 11:08
